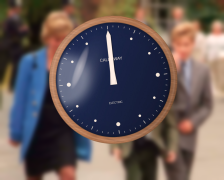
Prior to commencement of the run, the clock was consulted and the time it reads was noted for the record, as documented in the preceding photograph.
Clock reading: 12:00
